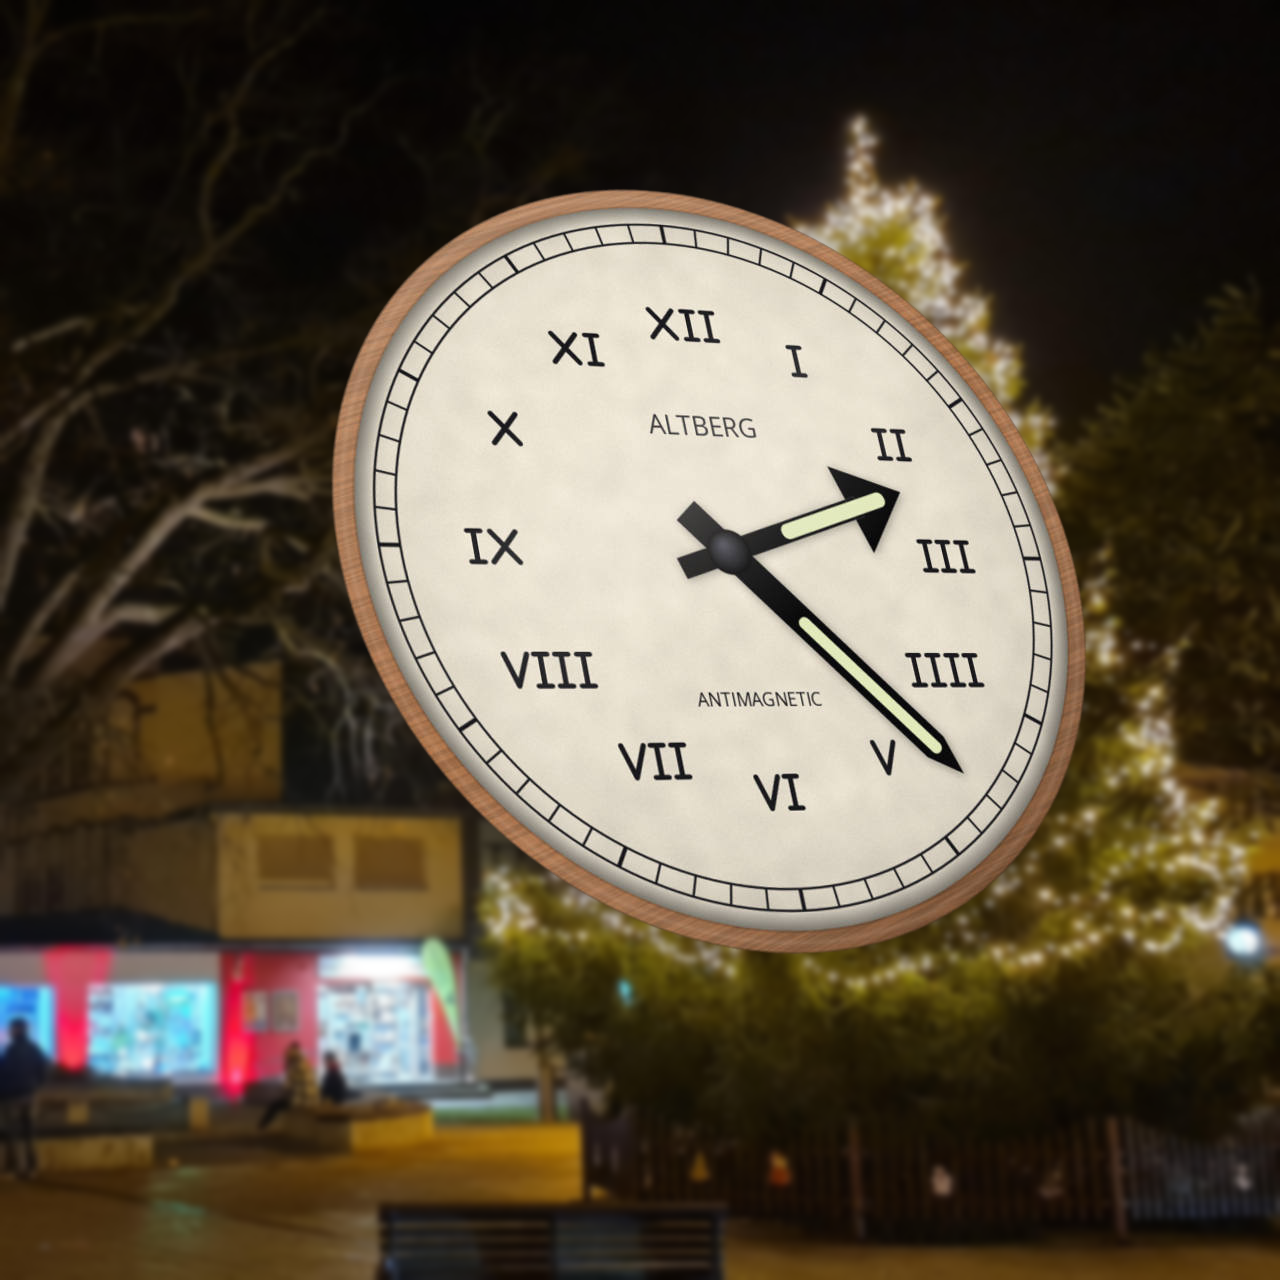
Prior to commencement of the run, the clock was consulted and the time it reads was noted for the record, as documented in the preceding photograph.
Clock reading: 2:23
